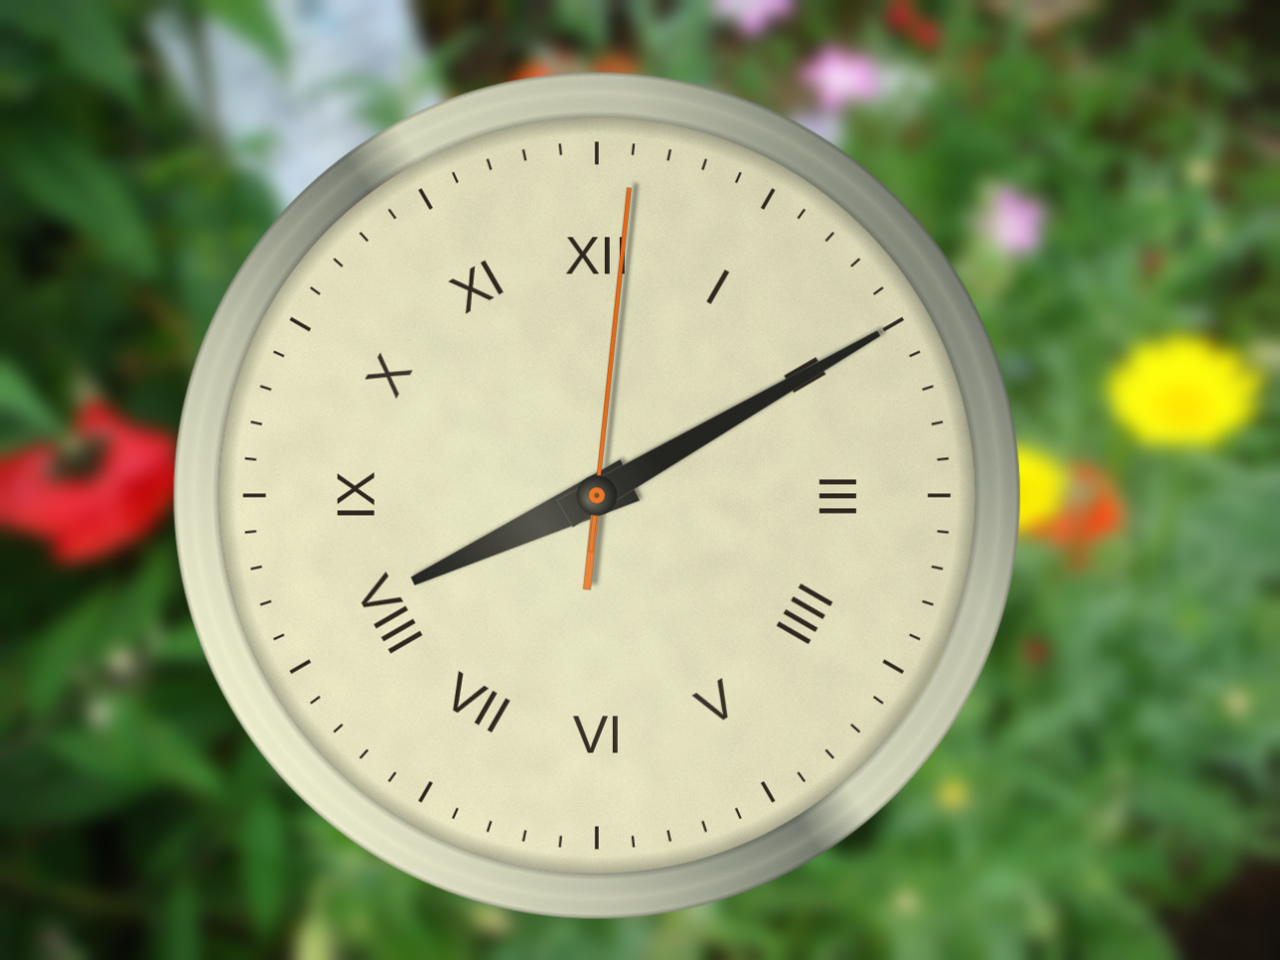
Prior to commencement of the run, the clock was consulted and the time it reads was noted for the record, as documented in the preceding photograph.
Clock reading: 8:10:01
